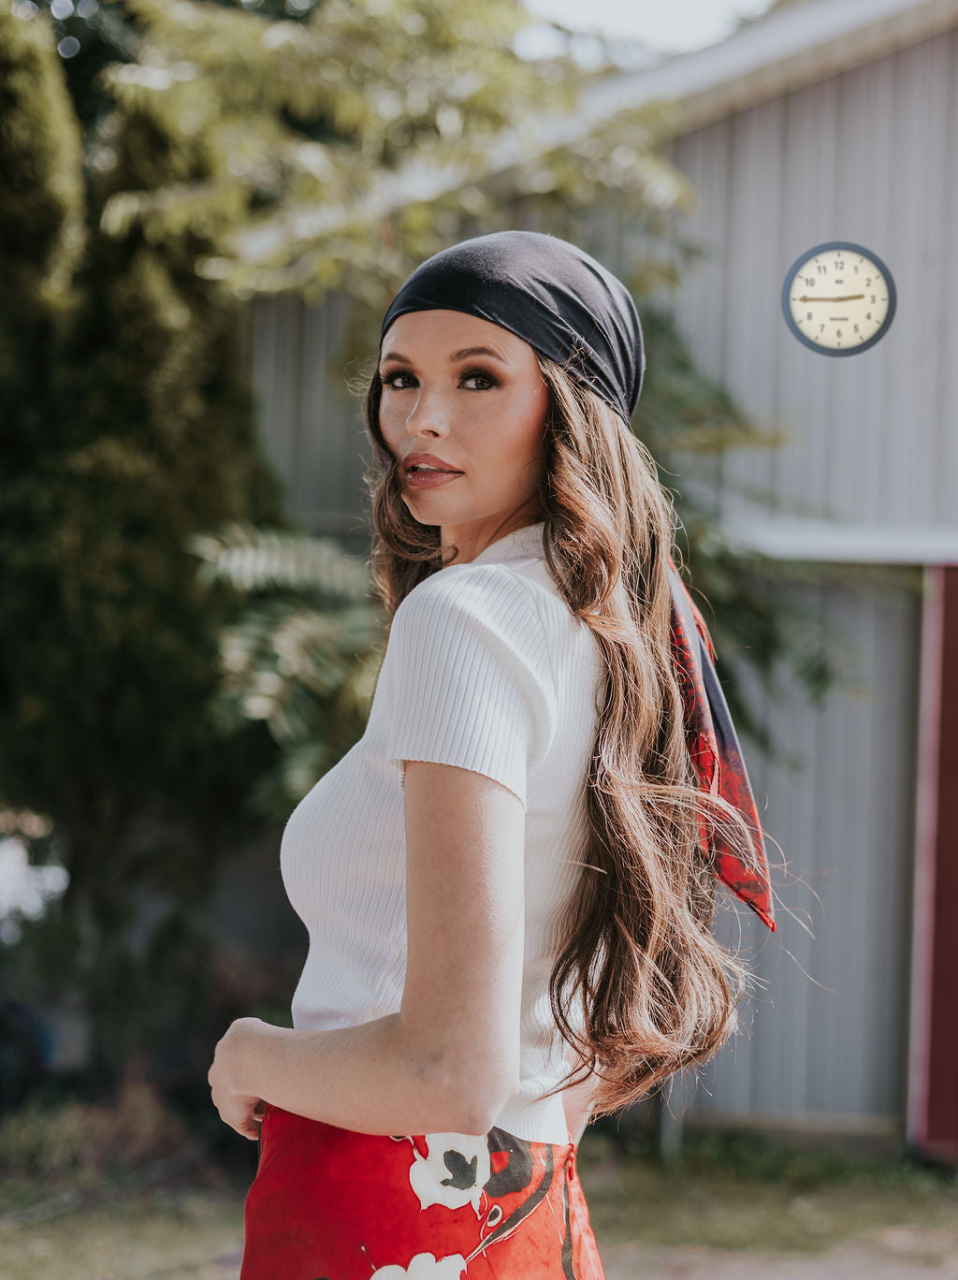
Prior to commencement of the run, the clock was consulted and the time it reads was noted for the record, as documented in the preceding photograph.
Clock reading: 2:45
